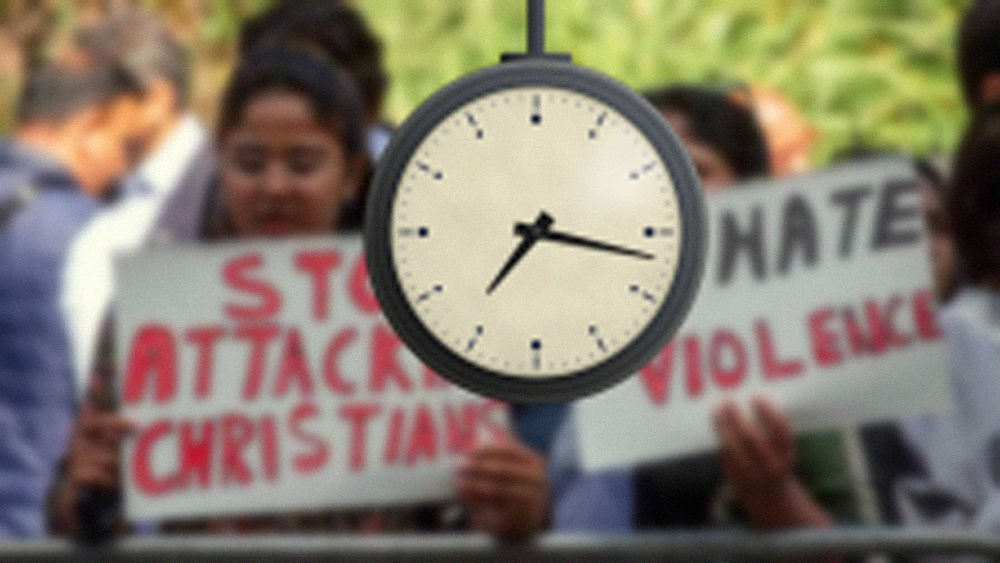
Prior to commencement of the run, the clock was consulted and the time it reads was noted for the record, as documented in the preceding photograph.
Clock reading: 7:17
